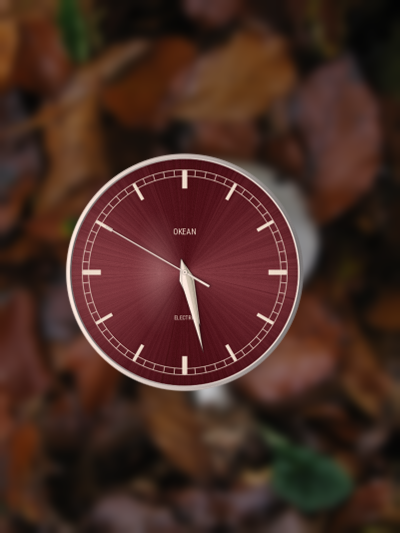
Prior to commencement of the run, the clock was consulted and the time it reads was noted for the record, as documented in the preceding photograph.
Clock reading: 5:27:50
